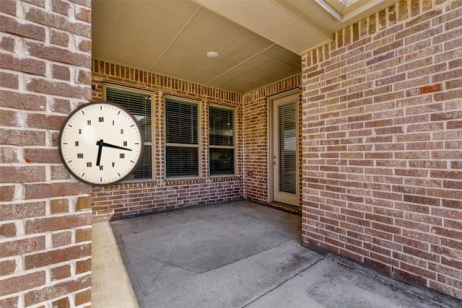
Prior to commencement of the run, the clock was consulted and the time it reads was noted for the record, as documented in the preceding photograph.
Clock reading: 6:17
